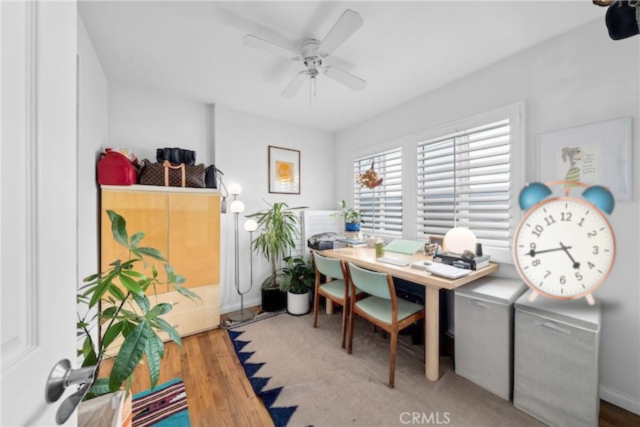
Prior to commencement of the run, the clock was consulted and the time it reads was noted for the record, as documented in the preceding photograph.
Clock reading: 4:43
